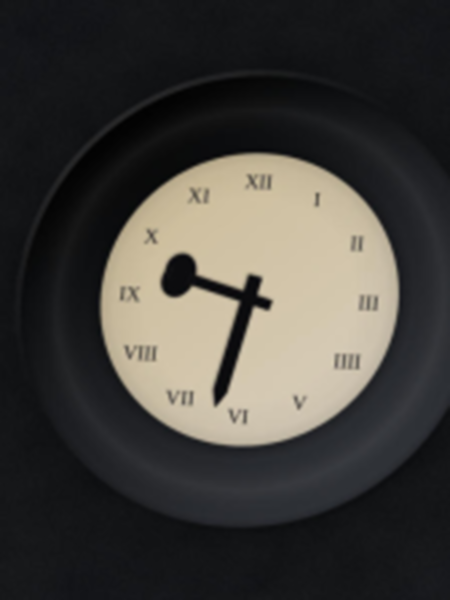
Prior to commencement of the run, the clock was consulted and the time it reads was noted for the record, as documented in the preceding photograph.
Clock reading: 9:32
